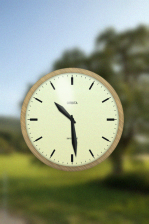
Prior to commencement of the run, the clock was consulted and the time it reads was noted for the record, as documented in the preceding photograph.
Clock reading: 10:29
